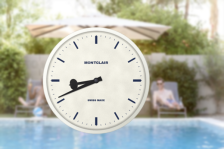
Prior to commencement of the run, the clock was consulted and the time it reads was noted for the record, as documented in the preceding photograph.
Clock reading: 8:41
